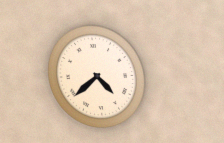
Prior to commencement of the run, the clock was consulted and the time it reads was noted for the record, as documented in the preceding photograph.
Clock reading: 4:39
